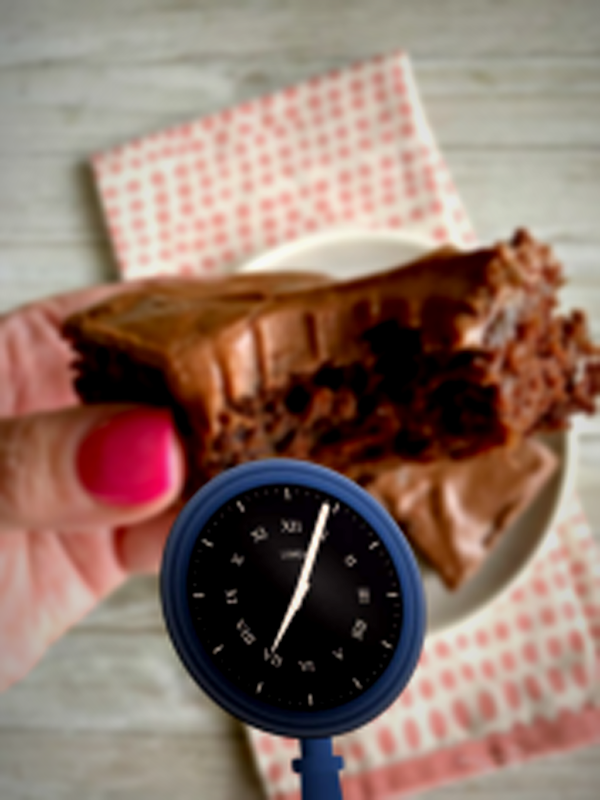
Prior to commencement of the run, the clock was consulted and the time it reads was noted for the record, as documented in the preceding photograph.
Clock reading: 7:04
